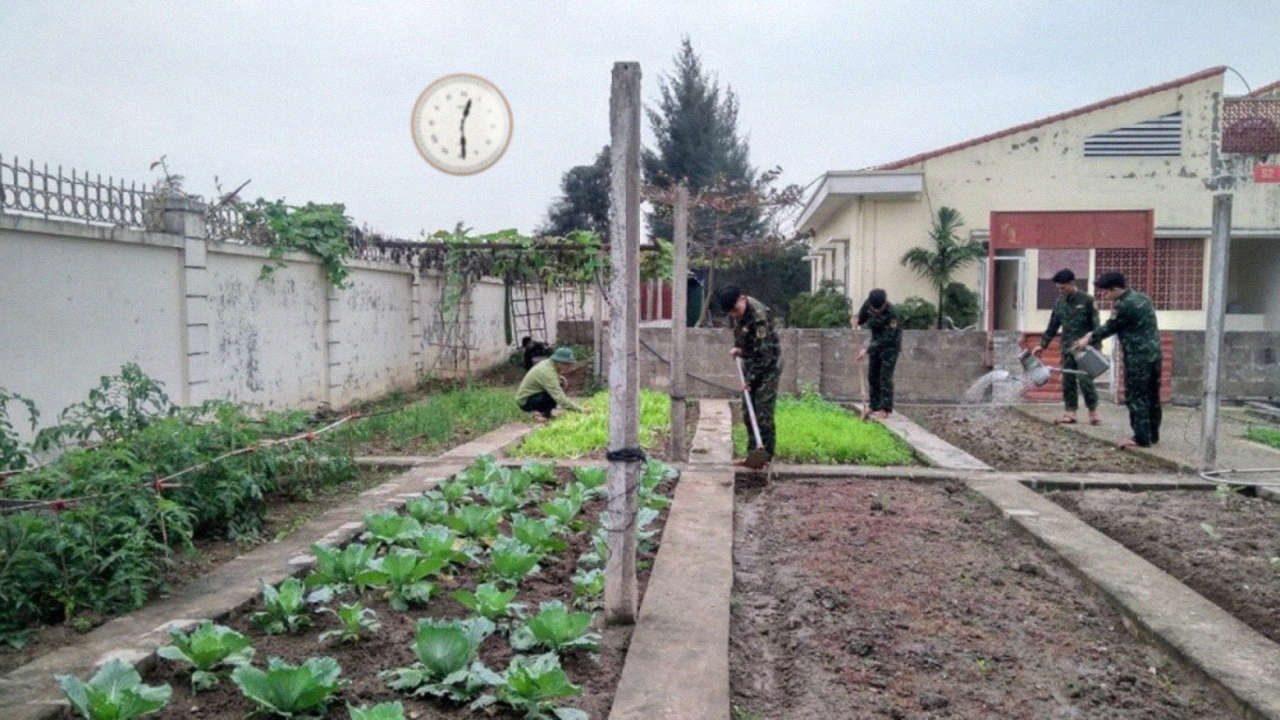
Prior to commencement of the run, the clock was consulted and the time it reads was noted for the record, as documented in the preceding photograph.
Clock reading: 12:29
